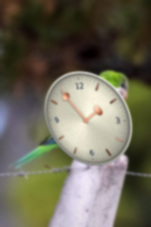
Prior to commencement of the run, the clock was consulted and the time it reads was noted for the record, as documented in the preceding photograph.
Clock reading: 1:54
